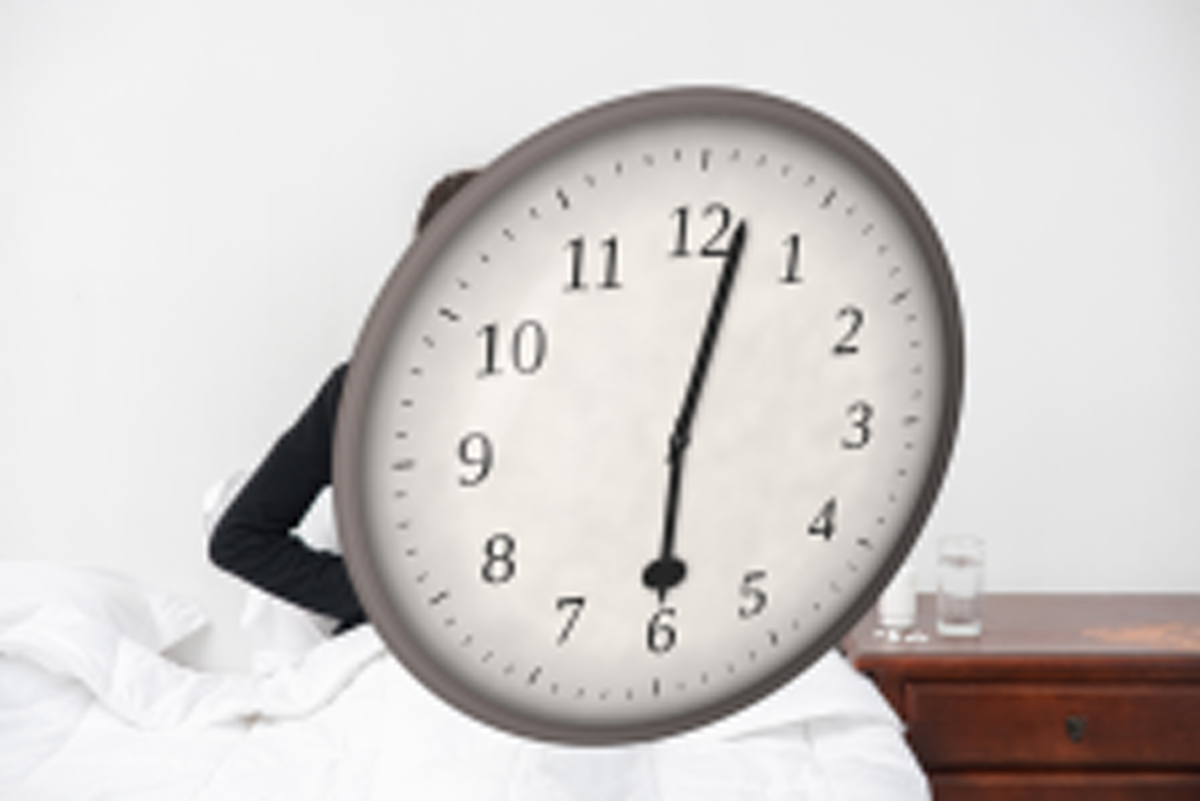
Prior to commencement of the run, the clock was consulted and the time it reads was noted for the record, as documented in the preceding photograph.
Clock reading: 6:02
